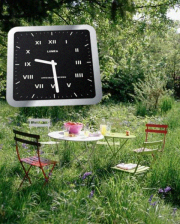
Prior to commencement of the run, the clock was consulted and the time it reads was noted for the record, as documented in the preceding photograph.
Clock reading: 9:29
